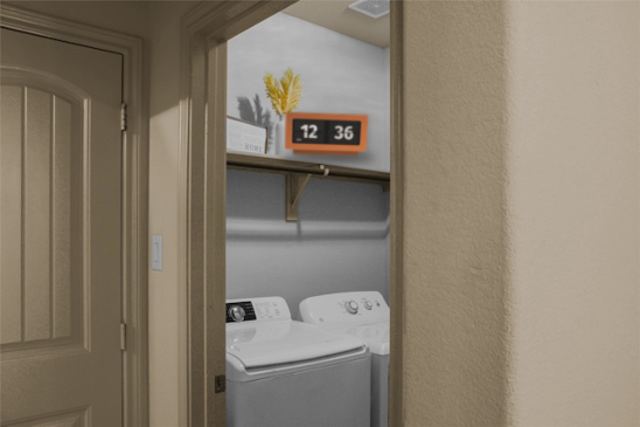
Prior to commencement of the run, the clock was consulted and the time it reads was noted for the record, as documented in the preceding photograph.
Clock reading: 12:36
